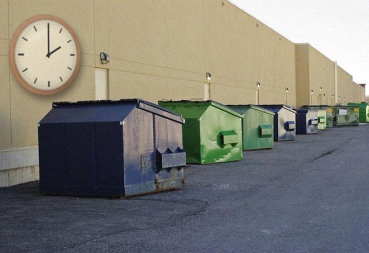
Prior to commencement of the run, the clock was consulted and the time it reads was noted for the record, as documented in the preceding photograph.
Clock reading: 2:00
